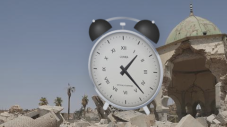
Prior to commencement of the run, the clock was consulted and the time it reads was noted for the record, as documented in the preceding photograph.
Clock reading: 1:23
